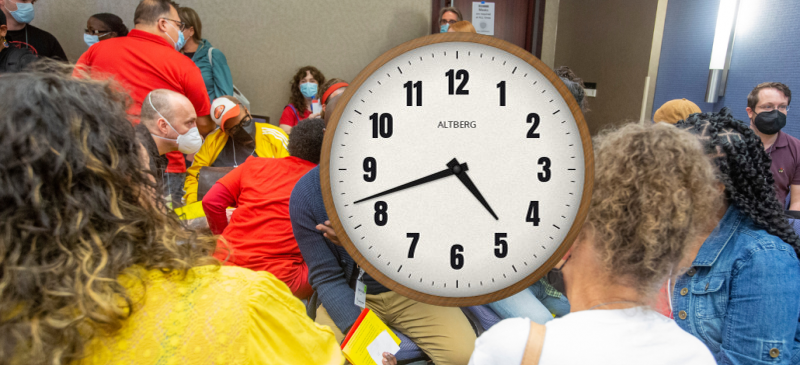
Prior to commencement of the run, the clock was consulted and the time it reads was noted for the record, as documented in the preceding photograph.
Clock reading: 4:42
